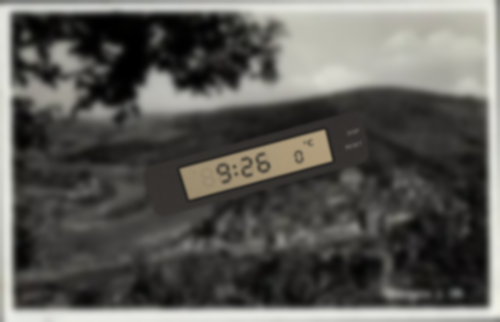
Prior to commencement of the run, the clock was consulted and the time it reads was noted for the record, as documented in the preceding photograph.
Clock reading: 9:26
